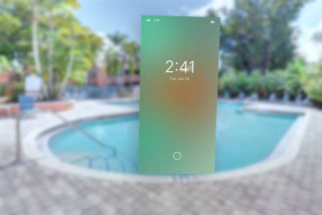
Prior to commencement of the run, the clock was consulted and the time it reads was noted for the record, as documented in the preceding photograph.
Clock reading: 2:41
